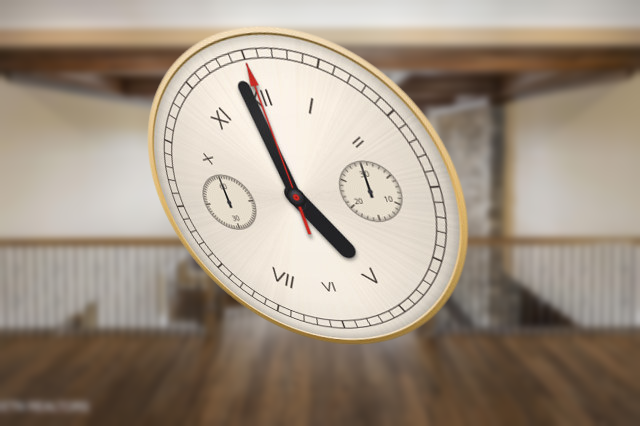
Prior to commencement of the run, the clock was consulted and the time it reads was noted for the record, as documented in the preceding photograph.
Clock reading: 4:59
